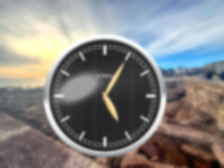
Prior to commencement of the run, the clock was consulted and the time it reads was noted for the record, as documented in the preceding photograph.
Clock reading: 5:05
